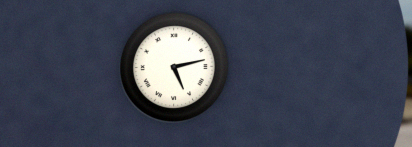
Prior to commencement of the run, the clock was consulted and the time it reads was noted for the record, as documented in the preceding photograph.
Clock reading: 5:13
